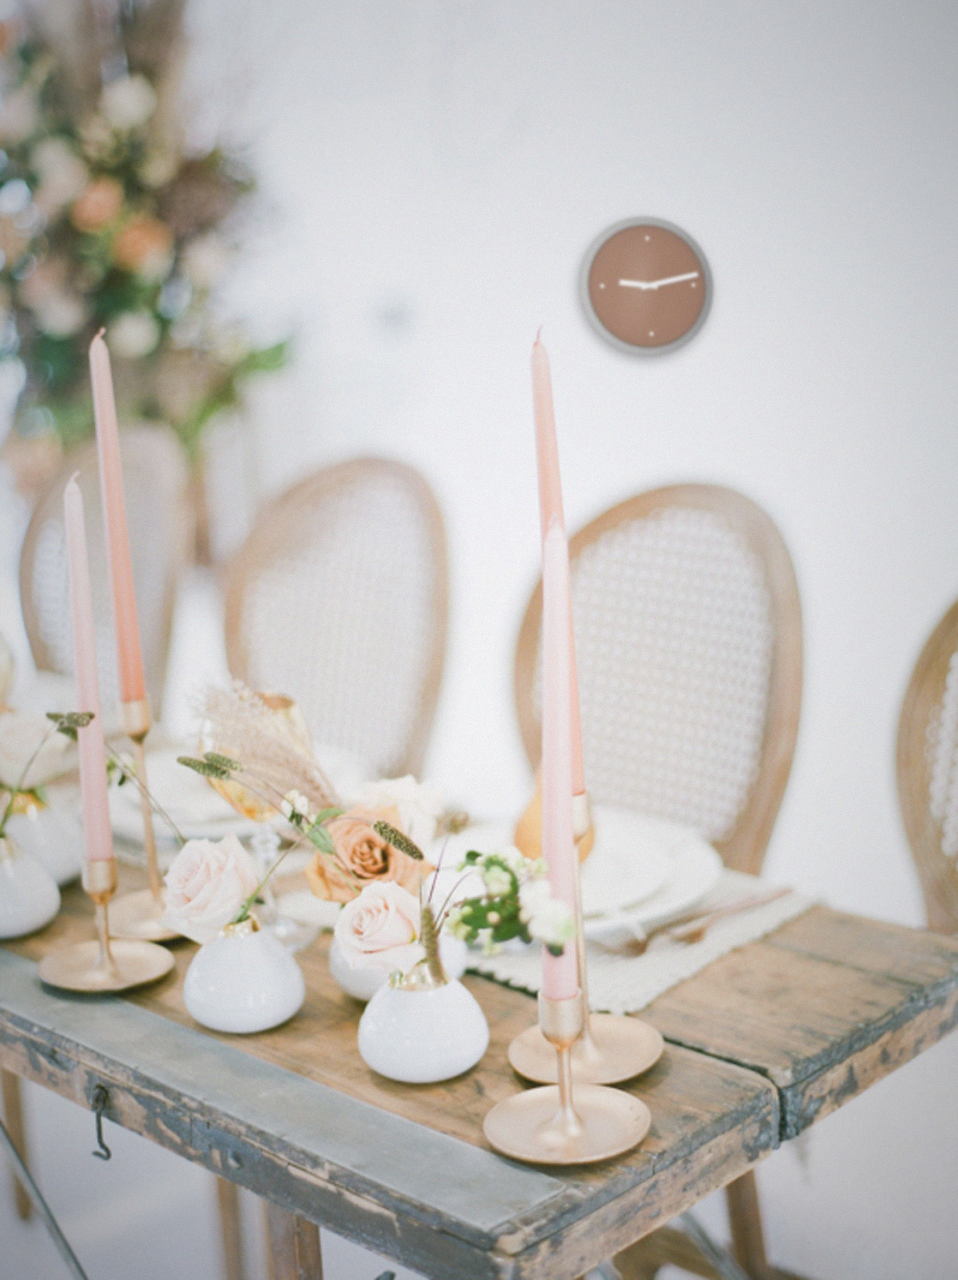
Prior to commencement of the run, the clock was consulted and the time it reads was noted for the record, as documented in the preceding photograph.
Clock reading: 9:13
